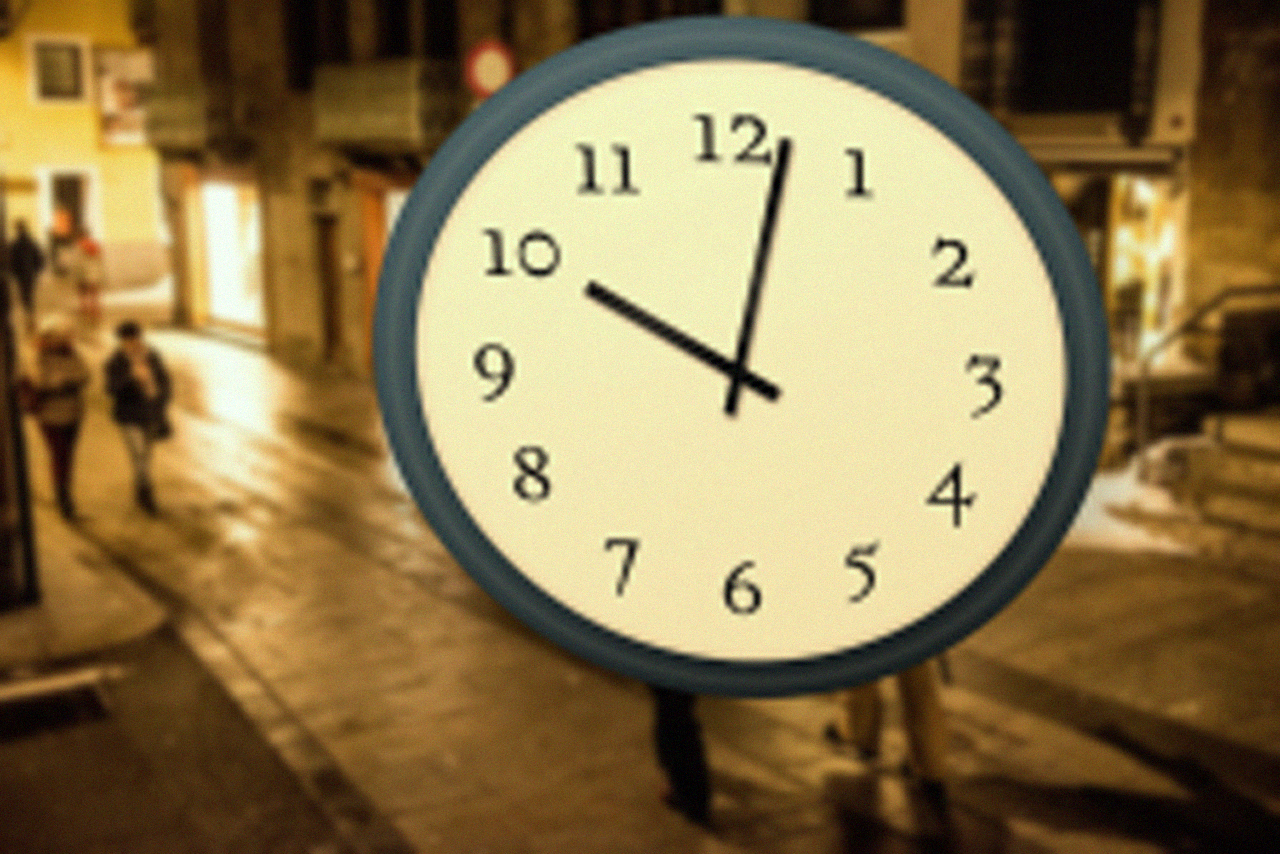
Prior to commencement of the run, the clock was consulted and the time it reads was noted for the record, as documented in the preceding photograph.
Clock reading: 10:02
